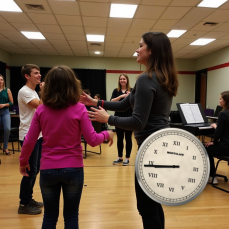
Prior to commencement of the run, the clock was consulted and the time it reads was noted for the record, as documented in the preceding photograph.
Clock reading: 8:44
